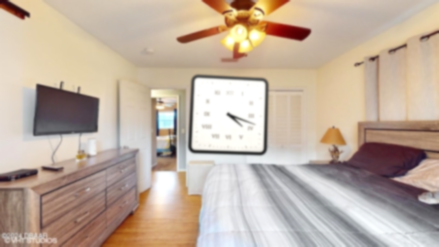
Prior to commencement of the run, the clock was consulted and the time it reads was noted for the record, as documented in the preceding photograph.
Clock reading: 4:18
